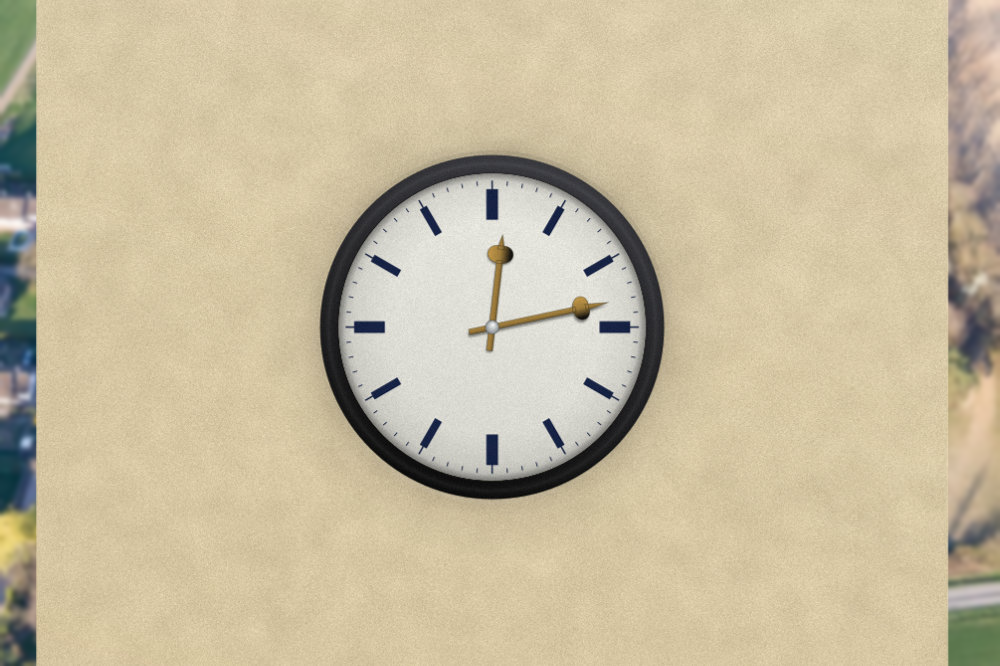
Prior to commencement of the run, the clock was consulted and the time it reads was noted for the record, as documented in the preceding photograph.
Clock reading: 12:13
